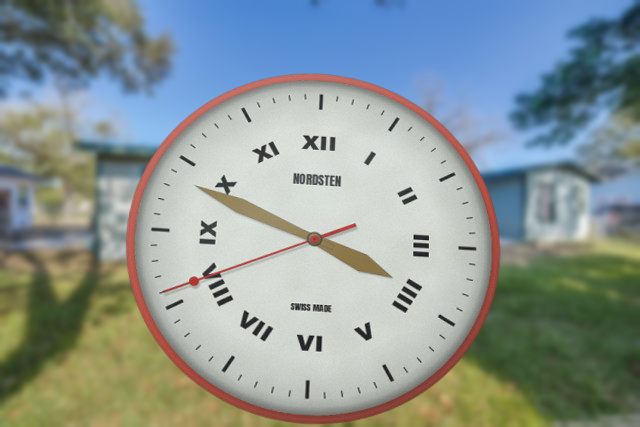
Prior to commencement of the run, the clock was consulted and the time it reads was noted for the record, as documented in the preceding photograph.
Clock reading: 3:48:41
